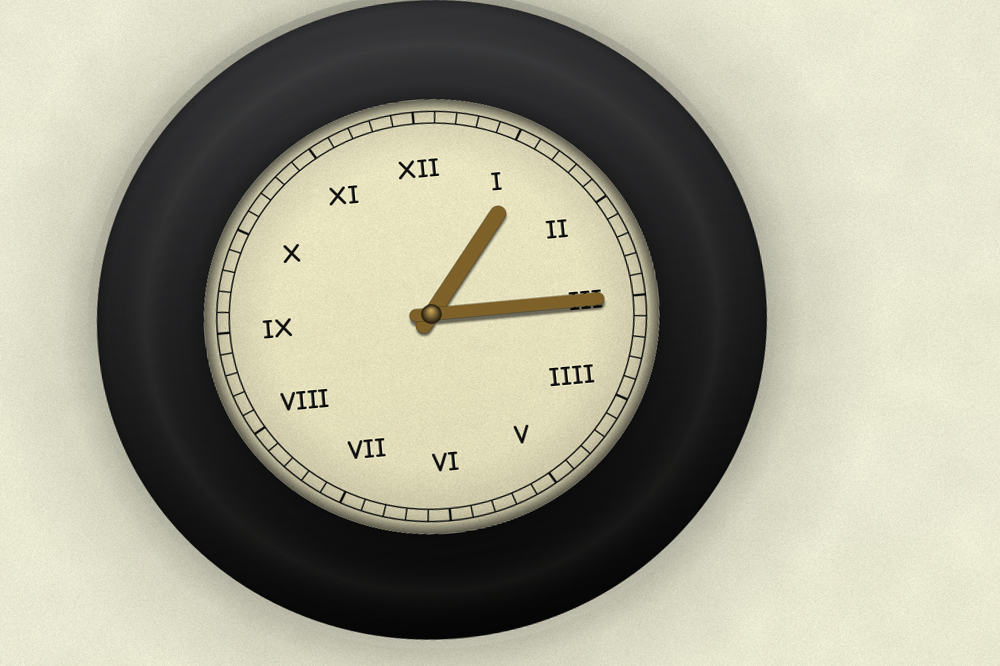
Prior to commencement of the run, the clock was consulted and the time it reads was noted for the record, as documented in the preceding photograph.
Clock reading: 1:15
